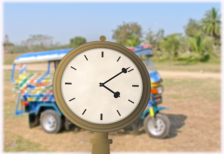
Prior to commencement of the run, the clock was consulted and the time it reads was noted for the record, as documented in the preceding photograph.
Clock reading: 4:09
